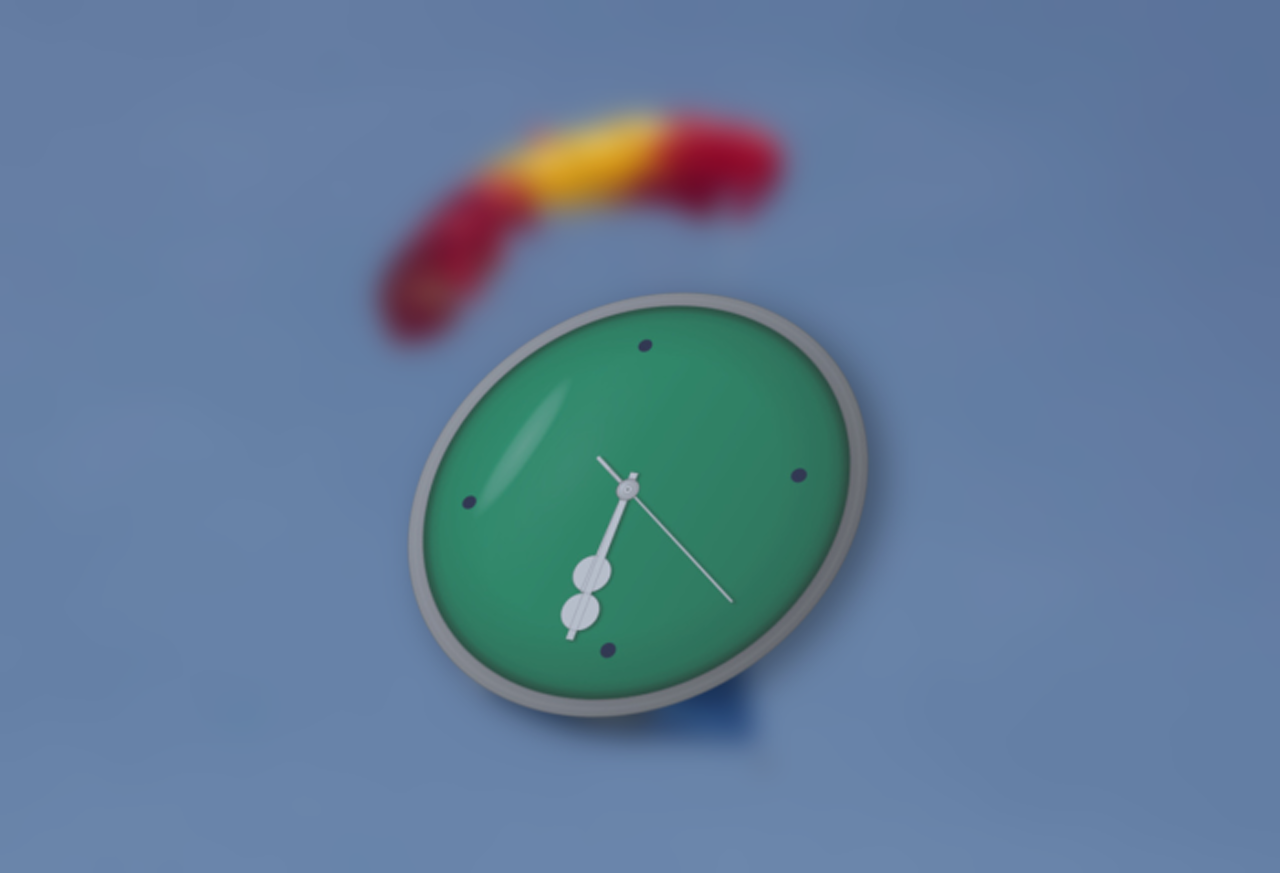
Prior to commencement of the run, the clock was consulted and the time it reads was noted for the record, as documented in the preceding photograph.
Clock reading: 6:32:23
